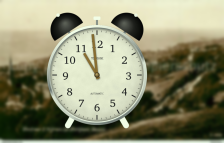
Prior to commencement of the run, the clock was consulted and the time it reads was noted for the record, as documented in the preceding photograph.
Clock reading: 10:59
